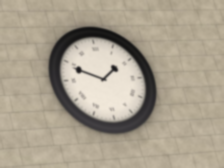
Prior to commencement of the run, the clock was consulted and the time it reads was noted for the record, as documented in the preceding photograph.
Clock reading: 1:49
